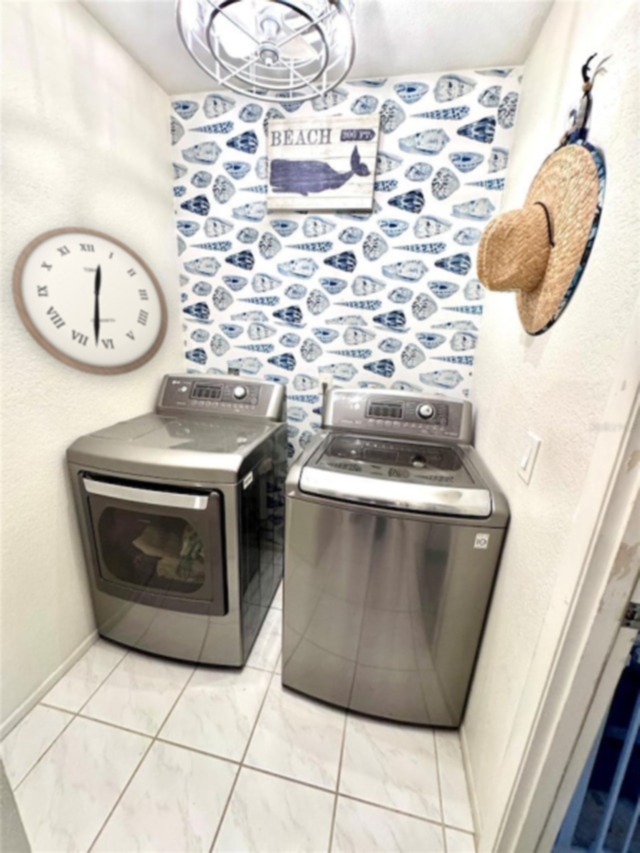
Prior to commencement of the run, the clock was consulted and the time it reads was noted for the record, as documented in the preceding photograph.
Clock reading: 12:32
